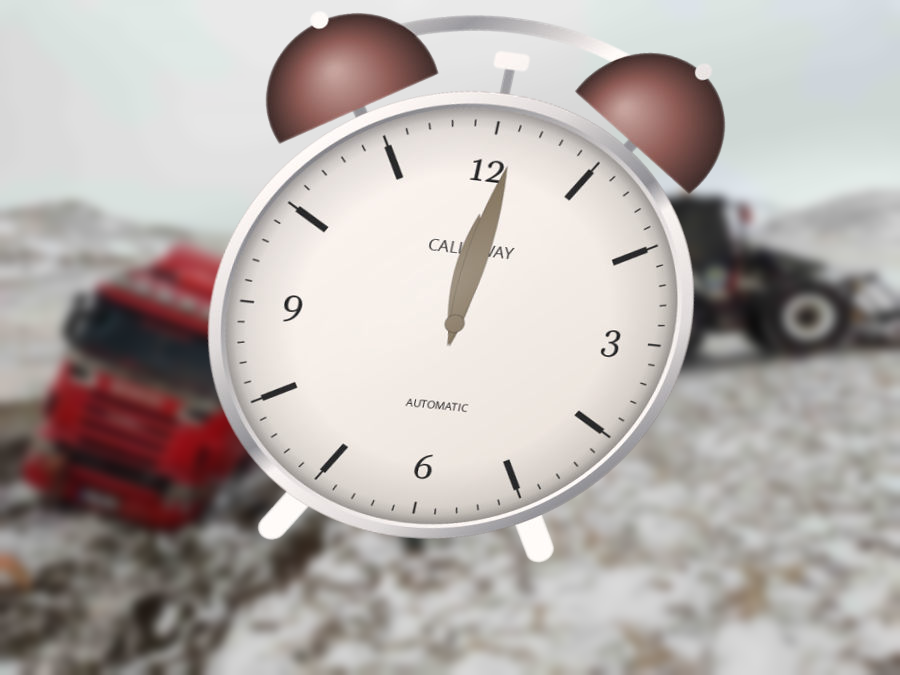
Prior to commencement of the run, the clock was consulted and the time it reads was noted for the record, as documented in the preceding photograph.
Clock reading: 12:01
